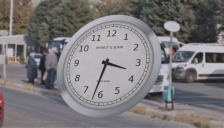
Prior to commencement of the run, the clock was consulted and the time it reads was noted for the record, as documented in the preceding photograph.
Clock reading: 3:32
